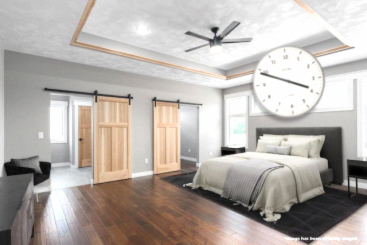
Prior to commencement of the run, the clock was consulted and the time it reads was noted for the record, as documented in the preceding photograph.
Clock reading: 3:49
